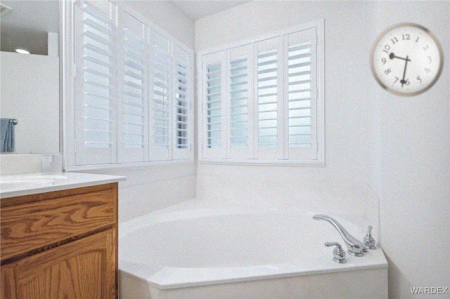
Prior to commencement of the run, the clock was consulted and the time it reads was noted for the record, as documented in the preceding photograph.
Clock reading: 9:32
